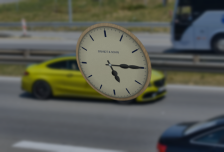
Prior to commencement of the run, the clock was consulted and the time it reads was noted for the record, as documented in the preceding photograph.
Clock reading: 5:15
